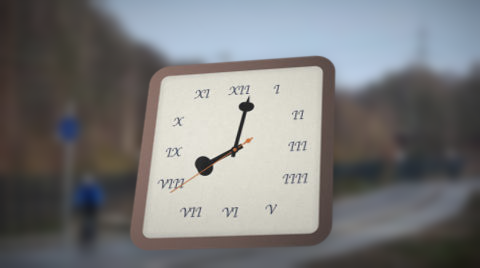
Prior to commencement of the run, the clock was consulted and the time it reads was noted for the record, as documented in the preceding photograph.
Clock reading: 8:01:39
